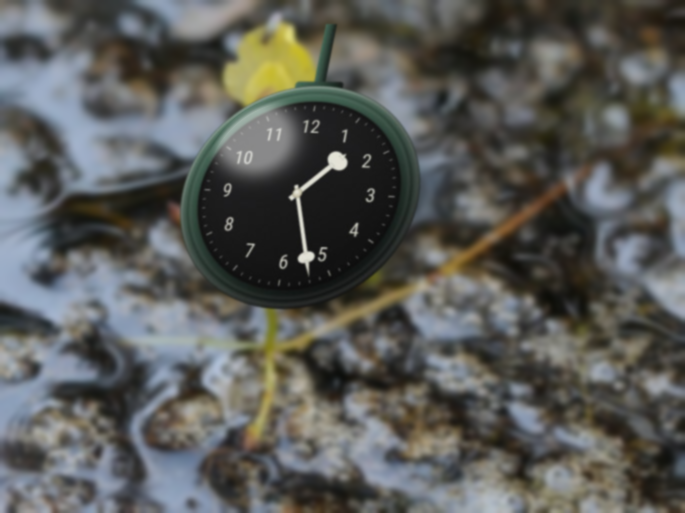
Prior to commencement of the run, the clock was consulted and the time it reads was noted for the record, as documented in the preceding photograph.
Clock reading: 1:27
